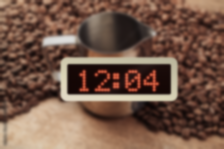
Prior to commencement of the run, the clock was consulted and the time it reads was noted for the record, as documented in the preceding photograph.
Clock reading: 12:04
